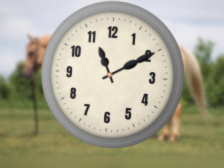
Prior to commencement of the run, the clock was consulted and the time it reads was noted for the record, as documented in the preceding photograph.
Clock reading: 11:10
